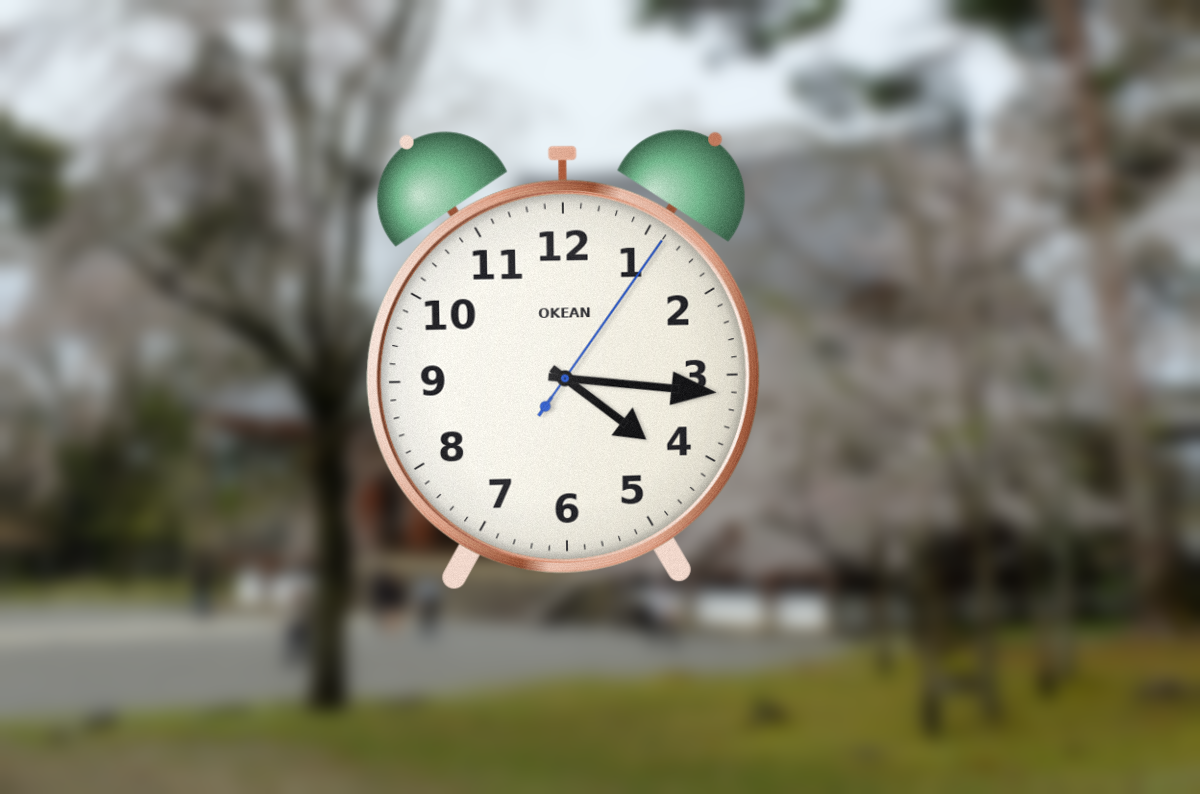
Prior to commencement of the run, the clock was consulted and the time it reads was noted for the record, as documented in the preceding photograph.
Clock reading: 4:16:06
